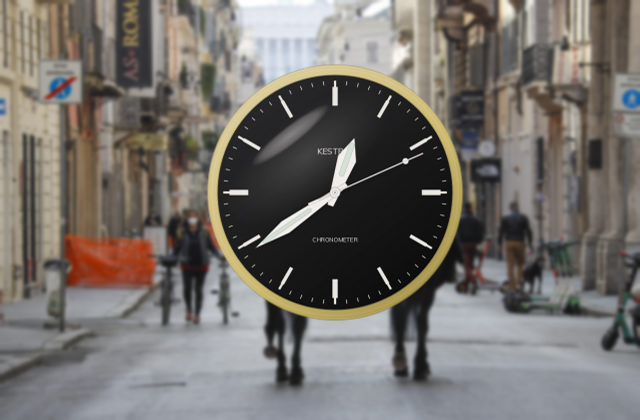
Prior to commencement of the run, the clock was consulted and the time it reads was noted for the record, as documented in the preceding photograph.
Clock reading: 12:39:11
